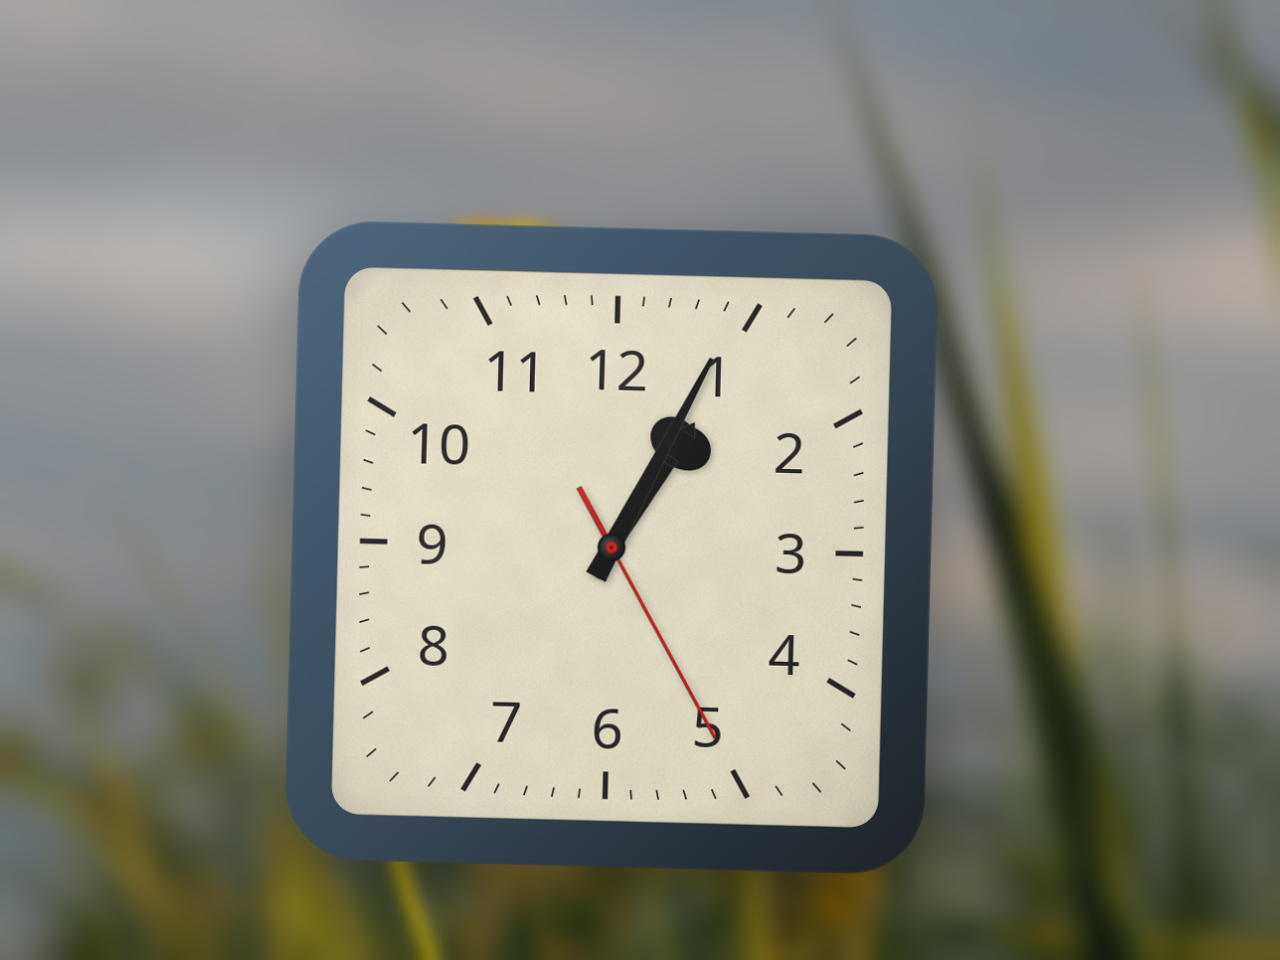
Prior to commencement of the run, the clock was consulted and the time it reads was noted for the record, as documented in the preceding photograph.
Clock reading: 1:04:25
